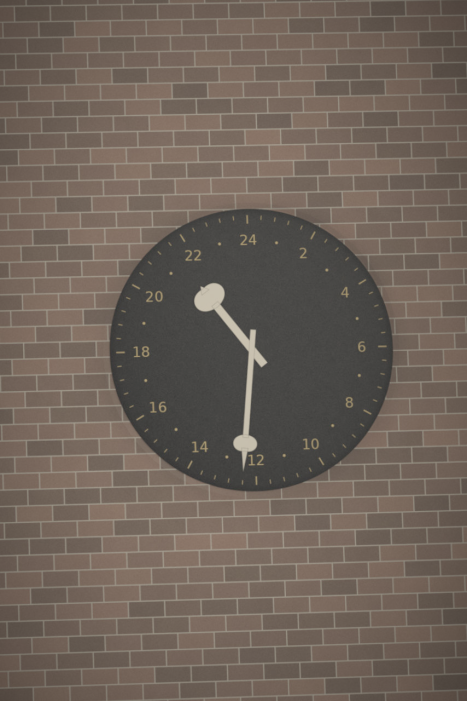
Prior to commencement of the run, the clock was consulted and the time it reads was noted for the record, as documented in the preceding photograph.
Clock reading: 21:31
